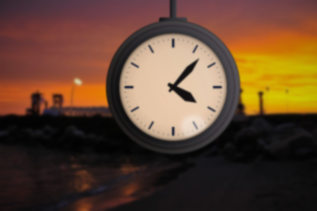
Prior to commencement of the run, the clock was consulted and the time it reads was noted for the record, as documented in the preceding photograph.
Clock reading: 4:07
